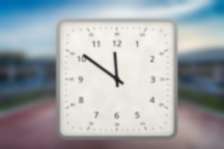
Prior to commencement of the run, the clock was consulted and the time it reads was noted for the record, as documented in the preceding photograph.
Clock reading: 11:51
